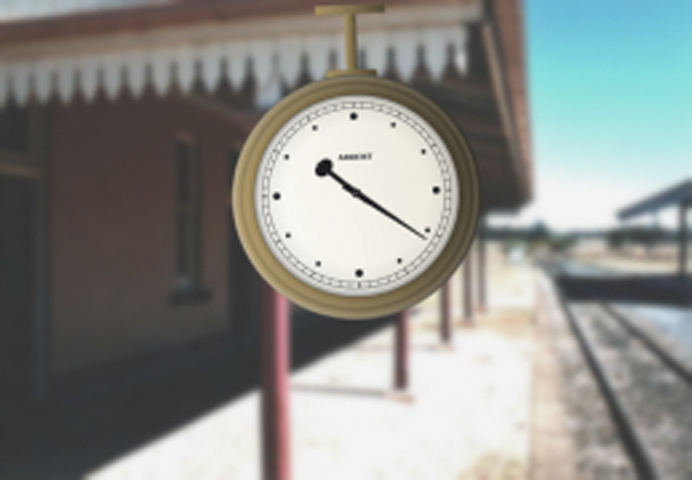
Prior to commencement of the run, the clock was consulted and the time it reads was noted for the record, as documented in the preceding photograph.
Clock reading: 10:21
